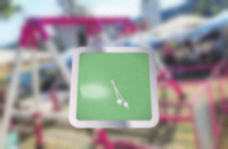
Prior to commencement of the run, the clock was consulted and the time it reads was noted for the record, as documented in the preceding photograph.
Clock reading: 5:25
